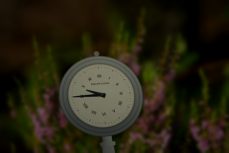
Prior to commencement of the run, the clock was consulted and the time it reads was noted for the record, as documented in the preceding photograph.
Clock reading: 9:45
